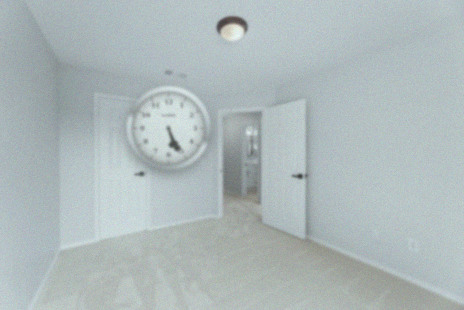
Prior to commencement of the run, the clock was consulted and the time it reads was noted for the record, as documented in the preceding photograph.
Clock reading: 5:26
